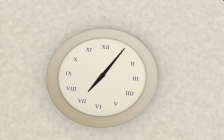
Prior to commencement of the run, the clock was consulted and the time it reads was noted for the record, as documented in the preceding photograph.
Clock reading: 7:05
